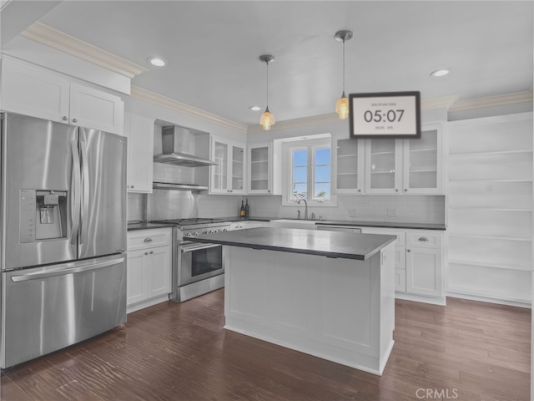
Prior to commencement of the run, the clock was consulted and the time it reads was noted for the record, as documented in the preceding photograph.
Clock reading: 5:07
